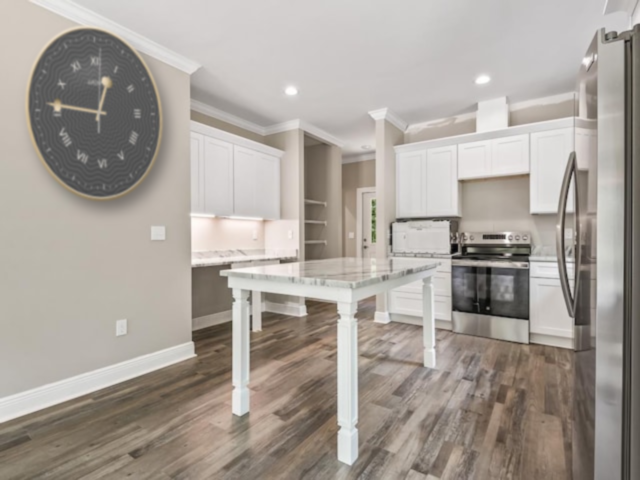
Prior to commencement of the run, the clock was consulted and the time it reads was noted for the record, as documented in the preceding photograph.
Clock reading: 12:46:01
